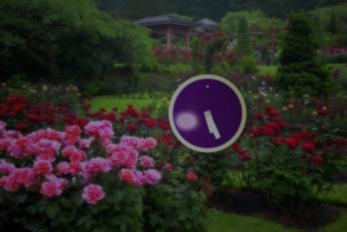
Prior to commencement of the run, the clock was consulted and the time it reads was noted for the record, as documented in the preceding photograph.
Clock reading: 5:26
